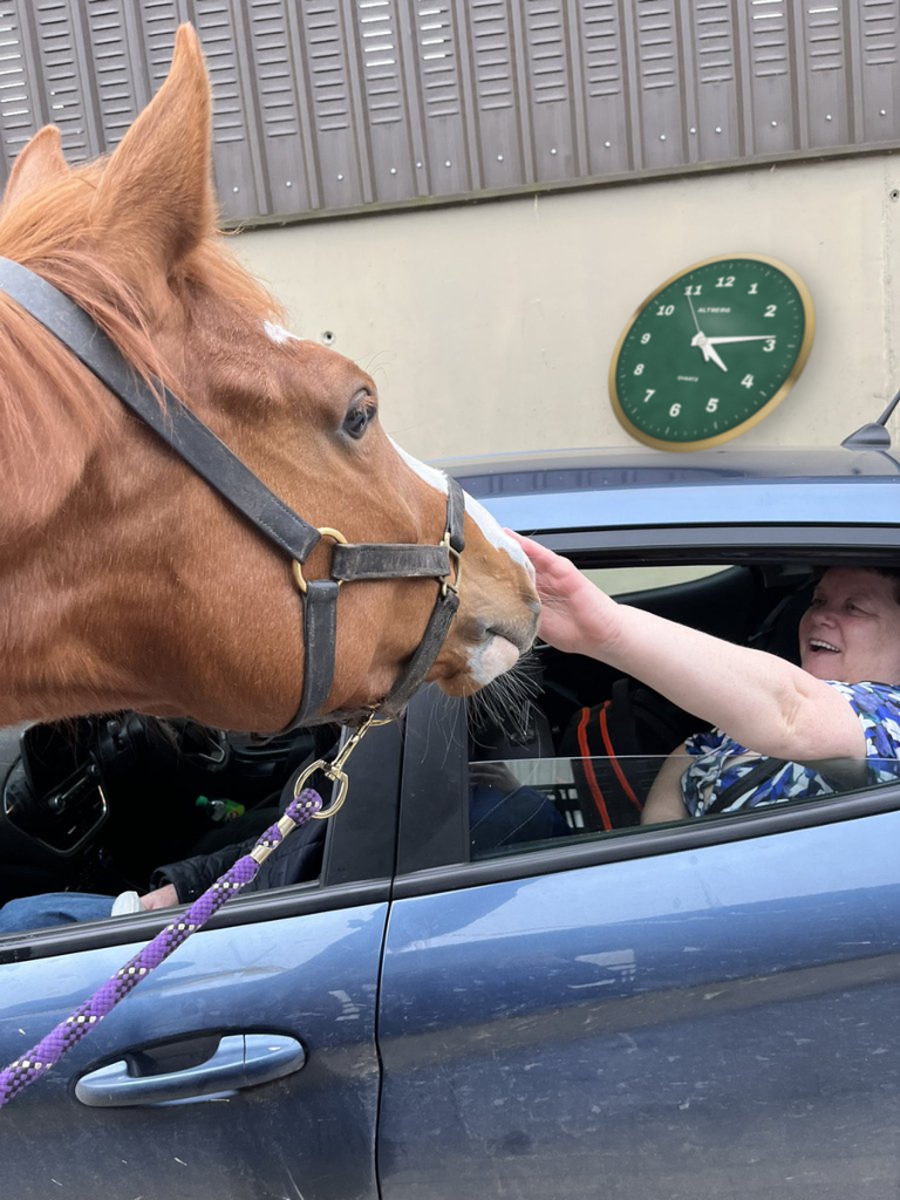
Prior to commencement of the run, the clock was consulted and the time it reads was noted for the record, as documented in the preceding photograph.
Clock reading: 4:13:54
